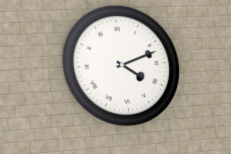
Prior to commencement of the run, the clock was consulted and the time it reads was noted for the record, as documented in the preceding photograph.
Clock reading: 4:12
